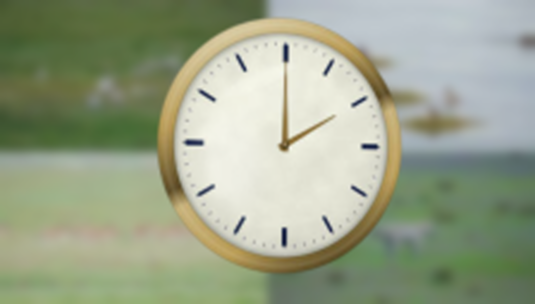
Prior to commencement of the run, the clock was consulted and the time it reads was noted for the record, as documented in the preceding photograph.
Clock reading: 2:00
